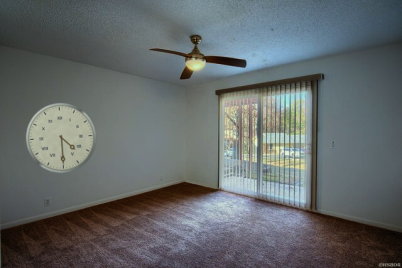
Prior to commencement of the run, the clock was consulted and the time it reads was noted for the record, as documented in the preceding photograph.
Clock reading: 4:30
